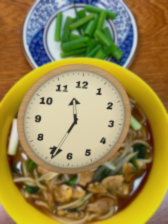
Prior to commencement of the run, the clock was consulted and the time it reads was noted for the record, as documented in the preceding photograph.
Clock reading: 11:34
